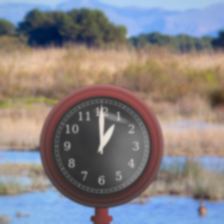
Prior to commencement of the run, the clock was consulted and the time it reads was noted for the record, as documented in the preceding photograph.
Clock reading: 1:00
